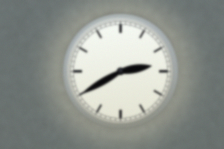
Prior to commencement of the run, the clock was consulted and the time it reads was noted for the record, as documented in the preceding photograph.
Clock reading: 2:40
